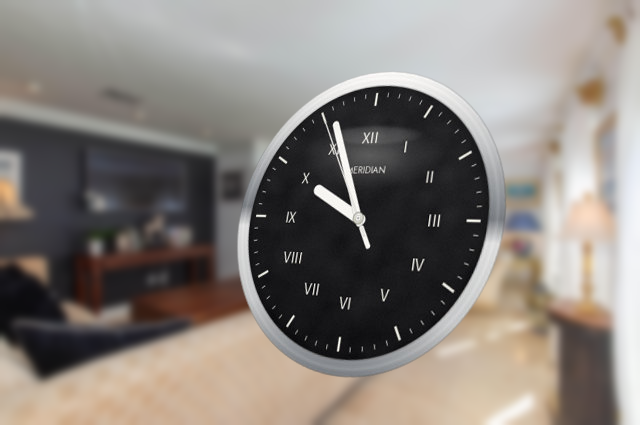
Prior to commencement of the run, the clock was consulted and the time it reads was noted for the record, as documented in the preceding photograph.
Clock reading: 9:55:55
